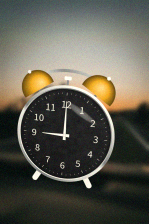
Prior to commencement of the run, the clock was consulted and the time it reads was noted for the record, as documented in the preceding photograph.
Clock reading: 9:00
